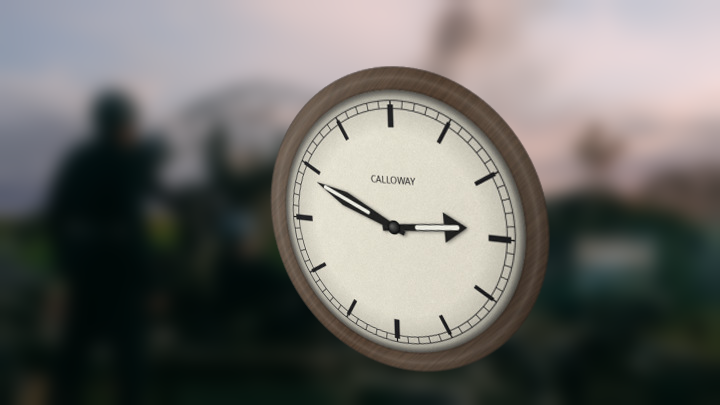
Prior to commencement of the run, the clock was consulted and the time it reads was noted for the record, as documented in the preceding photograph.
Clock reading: 2:49
